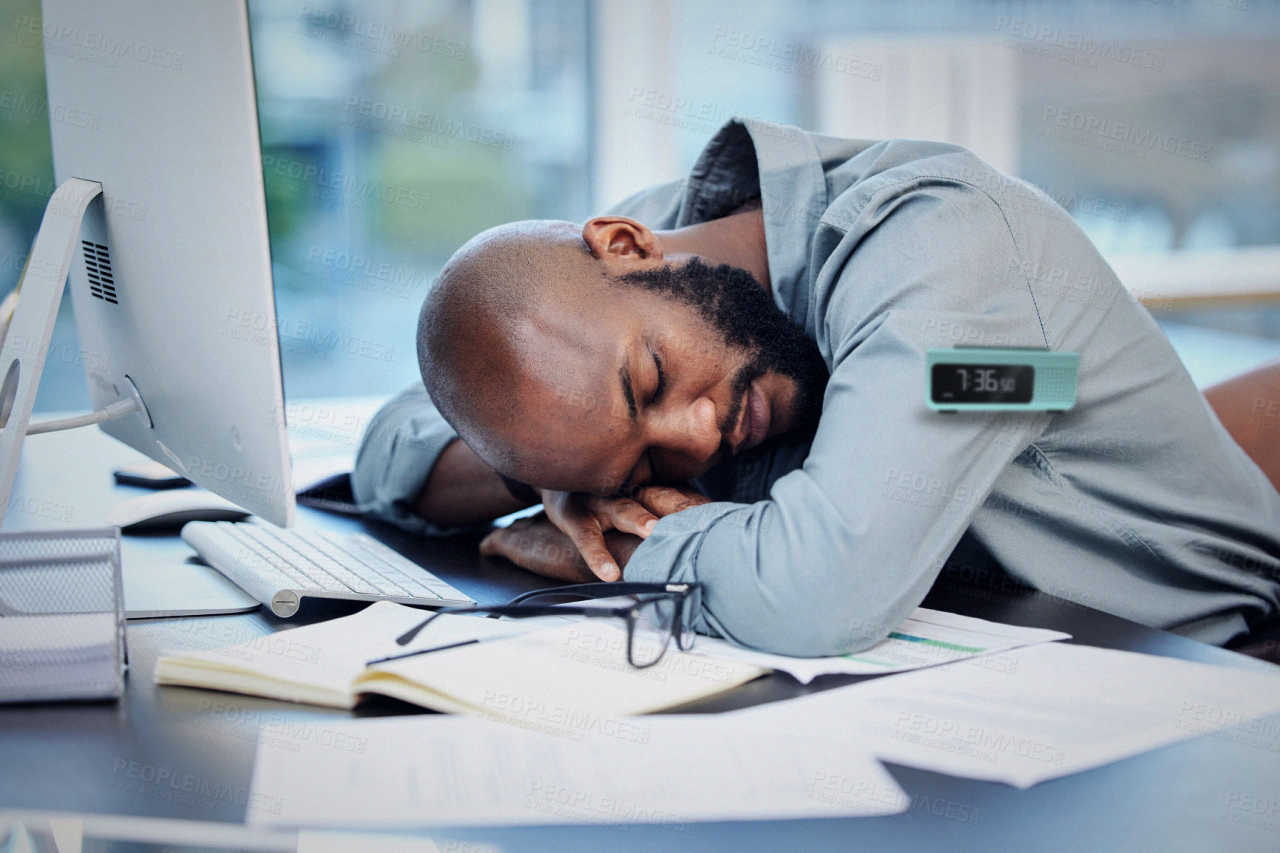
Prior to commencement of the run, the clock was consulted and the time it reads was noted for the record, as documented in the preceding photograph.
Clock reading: 7:36
